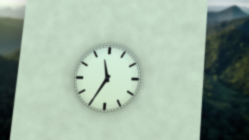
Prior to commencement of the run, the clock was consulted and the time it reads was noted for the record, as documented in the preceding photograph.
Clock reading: 11:35
